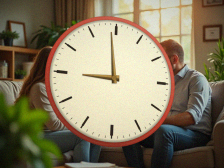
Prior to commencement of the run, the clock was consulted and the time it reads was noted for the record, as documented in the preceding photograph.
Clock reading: 8:59
